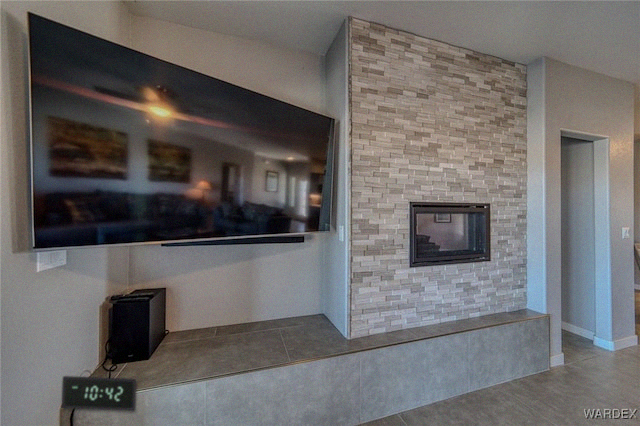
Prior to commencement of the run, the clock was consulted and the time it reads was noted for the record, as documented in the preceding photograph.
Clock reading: 10:42
